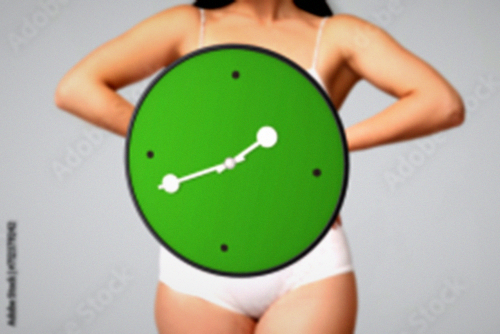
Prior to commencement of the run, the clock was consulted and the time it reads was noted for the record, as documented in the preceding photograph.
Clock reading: 1:41
